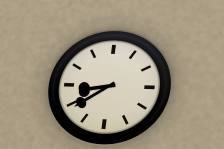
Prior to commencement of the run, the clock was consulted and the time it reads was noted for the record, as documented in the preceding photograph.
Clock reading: 8:39
